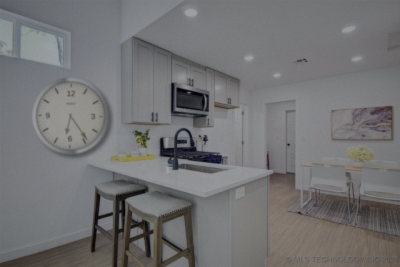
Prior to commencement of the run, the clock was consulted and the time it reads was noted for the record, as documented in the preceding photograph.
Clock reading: 6:24
